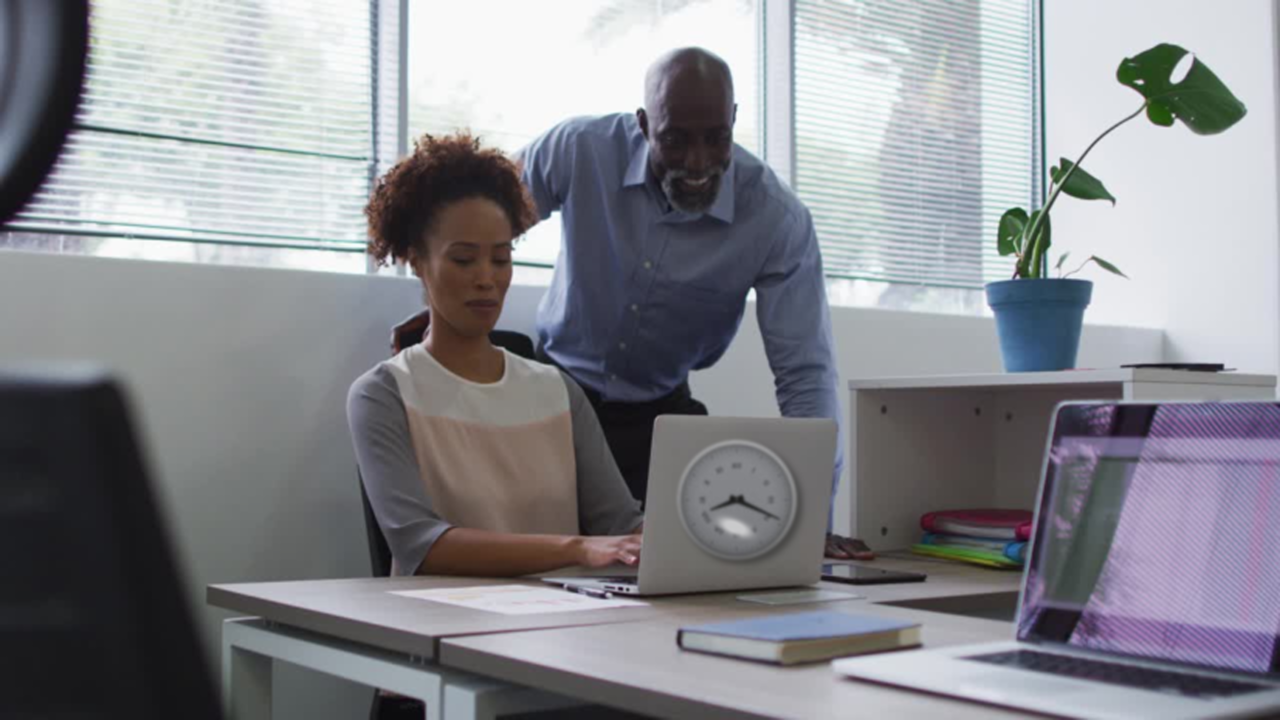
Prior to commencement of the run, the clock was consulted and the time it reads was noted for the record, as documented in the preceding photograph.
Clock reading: 8:19
